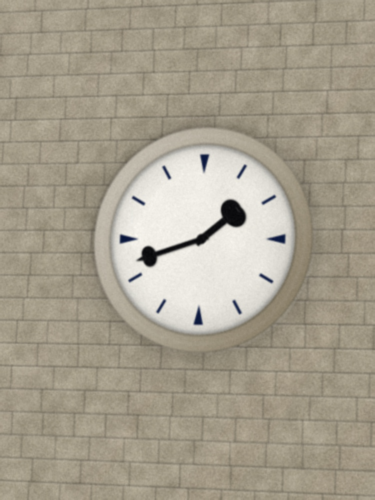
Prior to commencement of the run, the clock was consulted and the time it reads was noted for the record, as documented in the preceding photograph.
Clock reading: 1:42
